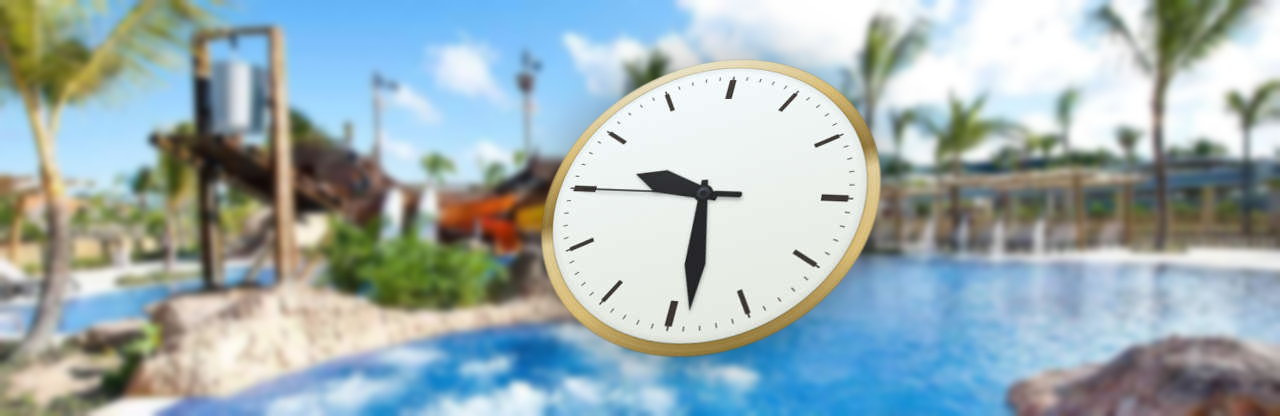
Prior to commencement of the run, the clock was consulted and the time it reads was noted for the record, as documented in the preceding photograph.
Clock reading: 9:28:45
